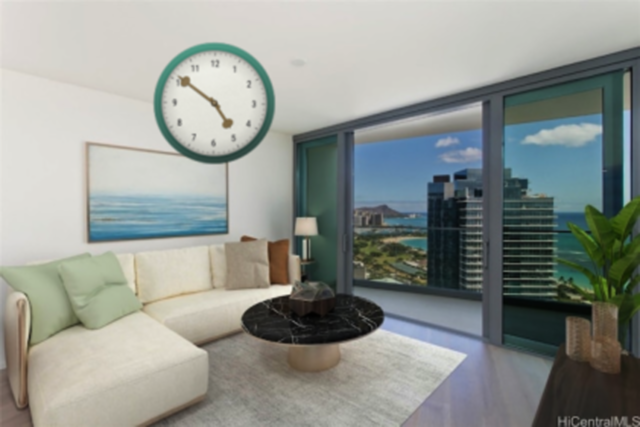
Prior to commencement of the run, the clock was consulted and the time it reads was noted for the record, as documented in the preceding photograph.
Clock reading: 4:51
